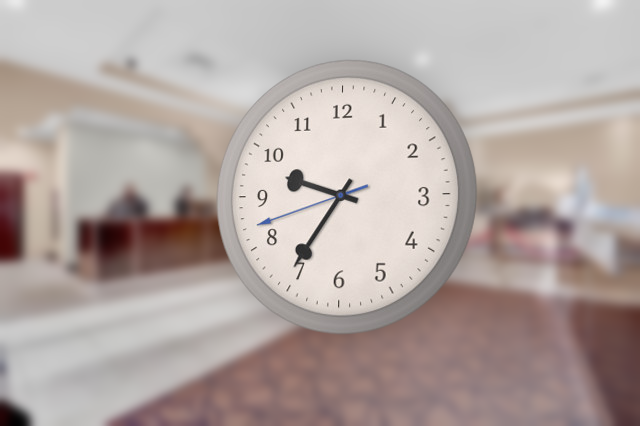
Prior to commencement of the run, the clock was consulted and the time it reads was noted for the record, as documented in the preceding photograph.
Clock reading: 9:35:42
